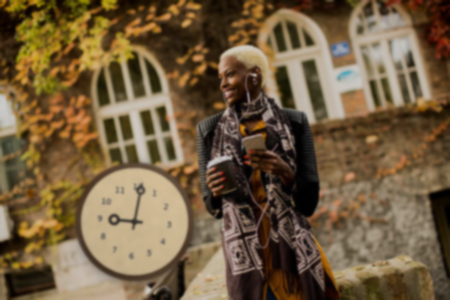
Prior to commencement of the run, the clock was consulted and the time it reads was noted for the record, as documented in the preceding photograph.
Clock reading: 9:01
